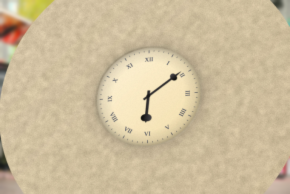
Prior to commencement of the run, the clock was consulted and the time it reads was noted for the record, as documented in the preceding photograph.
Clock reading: 6:09
